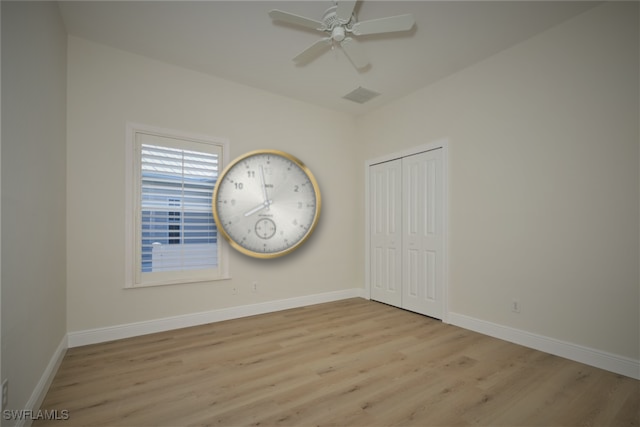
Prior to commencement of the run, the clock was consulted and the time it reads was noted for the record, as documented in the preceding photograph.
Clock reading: 7:58
